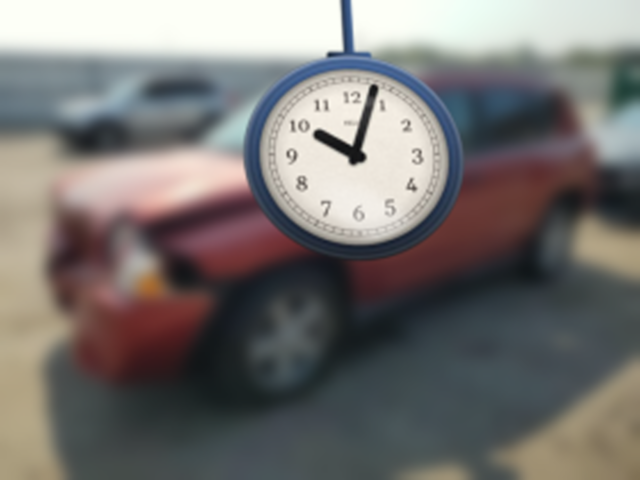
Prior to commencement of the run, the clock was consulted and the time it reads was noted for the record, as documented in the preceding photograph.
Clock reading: 10:03
